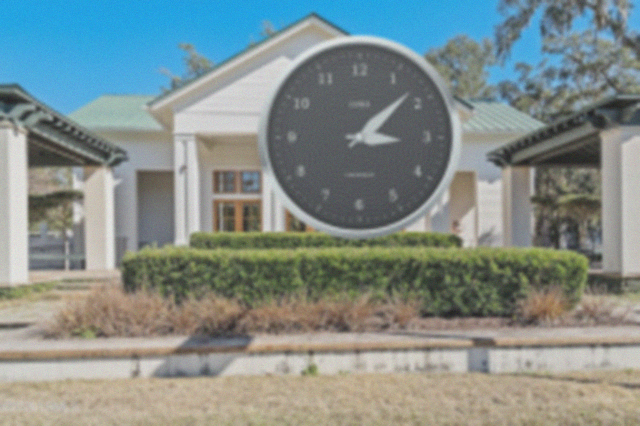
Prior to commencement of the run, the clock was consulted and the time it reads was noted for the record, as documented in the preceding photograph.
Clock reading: 3:08
